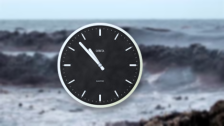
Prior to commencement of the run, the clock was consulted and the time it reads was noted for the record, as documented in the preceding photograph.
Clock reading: 10:53
